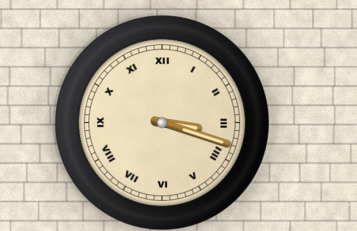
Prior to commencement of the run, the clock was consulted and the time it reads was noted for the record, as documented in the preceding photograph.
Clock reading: 3:18
